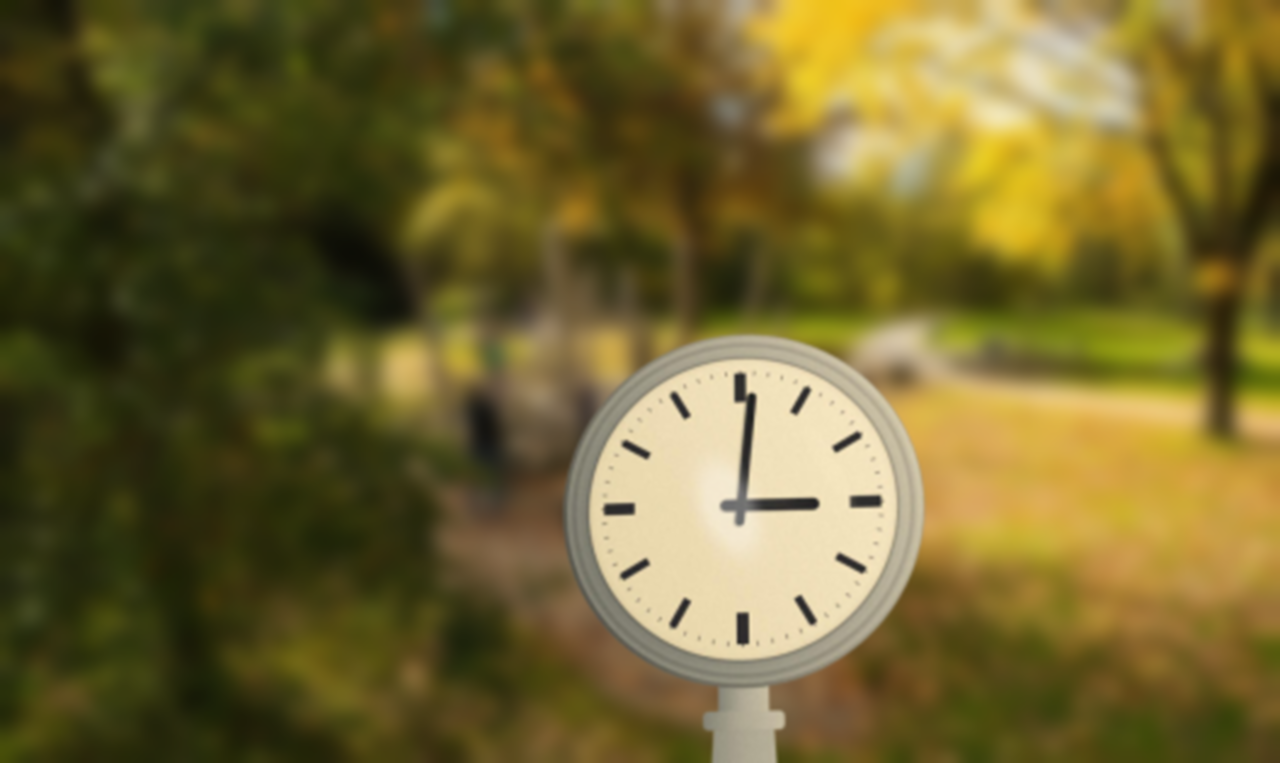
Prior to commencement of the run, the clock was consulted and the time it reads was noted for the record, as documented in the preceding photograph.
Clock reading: 3:01
